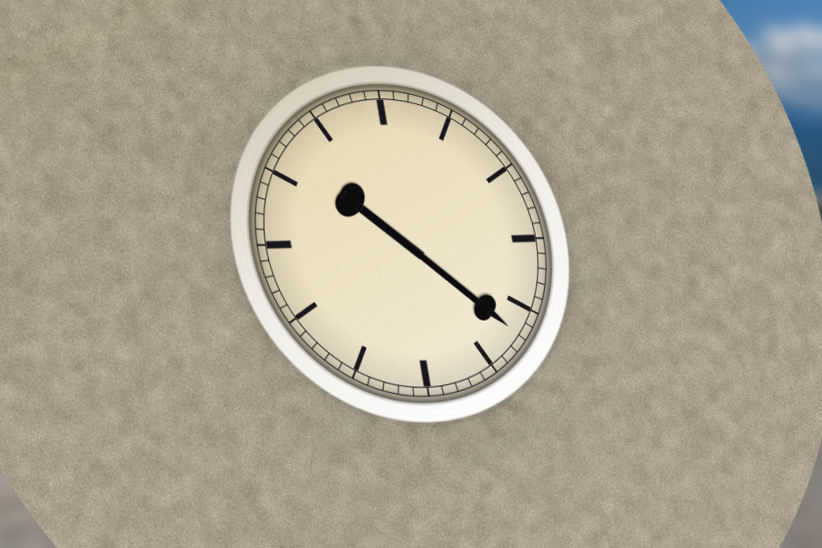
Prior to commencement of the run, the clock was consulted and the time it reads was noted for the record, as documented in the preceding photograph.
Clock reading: 10:22
